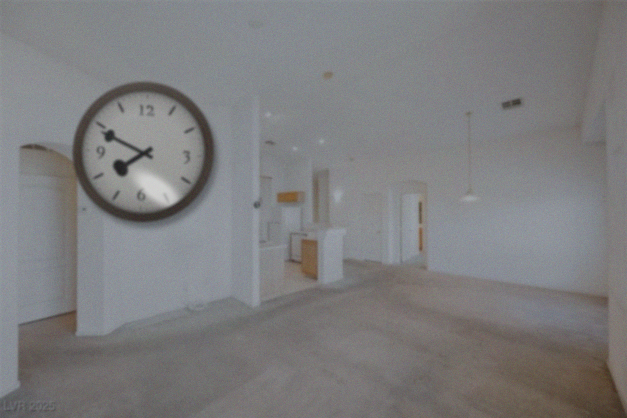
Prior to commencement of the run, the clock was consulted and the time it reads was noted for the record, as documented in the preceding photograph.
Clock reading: 7:49
